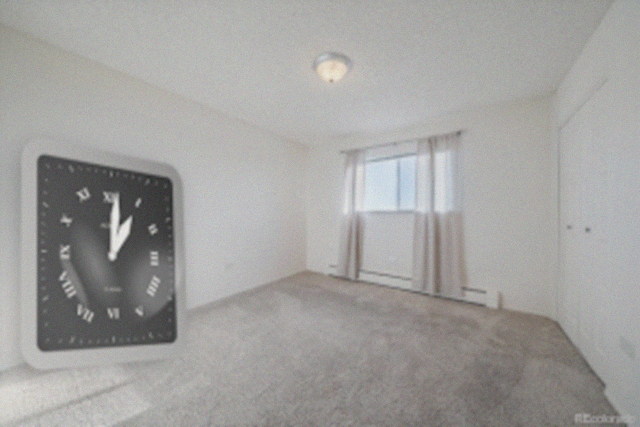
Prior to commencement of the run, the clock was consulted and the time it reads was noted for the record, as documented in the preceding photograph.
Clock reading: 1:01
